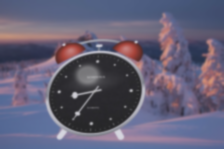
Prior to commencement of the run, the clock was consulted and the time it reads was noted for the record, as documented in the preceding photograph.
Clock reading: 8:35
